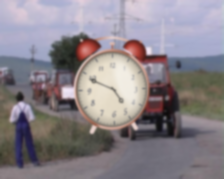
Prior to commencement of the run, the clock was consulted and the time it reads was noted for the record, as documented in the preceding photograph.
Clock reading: 4:49
